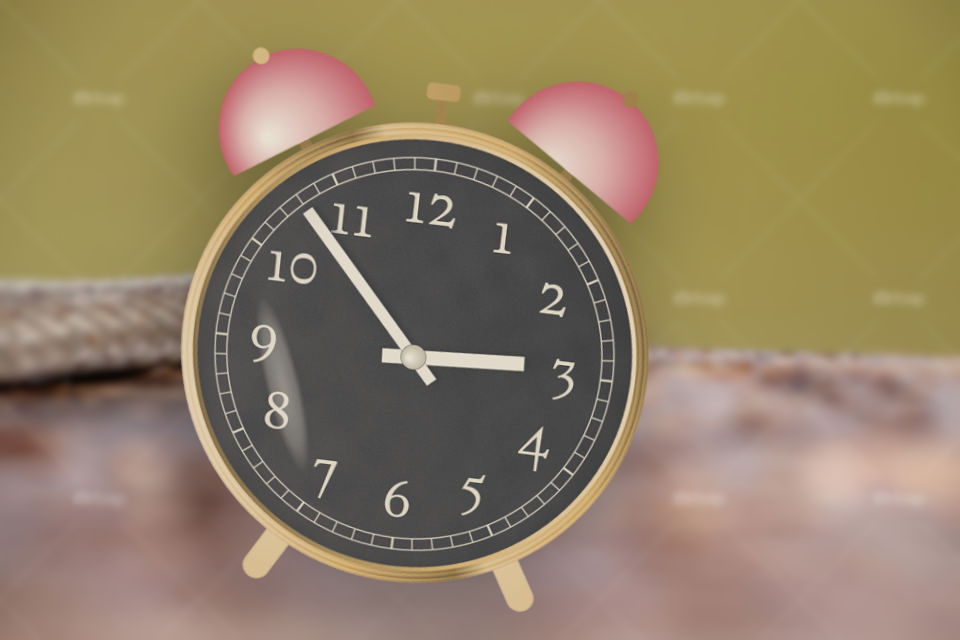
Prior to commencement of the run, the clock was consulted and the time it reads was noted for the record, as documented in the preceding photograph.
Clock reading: 2:53
